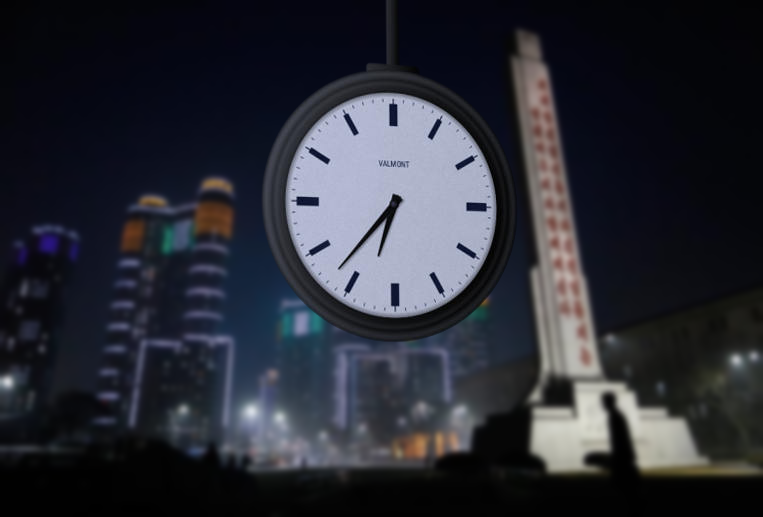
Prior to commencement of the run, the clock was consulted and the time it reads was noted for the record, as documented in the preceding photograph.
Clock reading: 6:37
